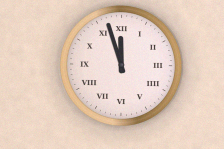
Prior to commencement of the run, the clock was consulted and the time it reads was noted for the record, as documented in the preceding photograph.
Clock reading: 11:57
